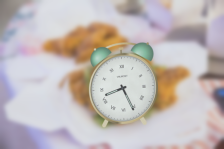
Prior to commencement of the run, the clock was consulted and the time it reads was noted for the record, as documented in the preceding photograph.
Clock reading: 8:26
